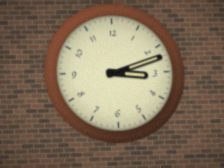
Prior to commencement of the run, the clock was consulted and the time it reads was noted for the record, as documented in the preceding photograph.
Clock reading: 3:12
